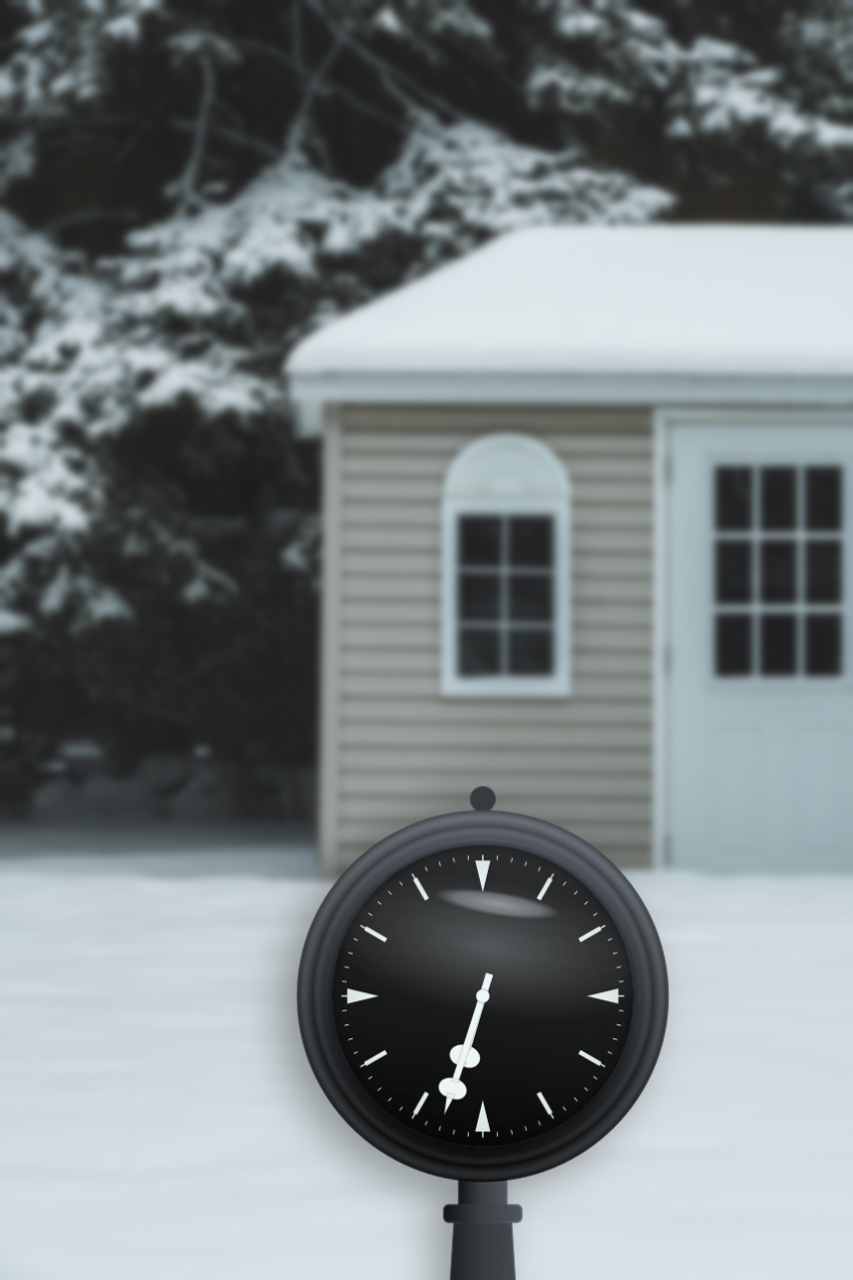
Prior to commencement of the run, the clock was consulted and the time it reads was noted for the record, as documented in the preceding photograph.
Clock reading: 6:33
